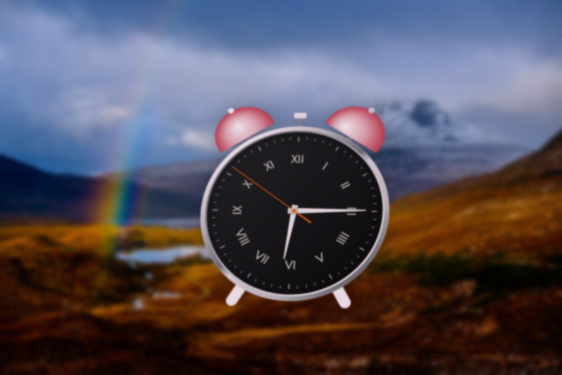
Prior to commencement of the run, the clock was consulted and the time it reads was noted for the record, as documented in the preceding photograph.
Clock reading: 6:14:51
